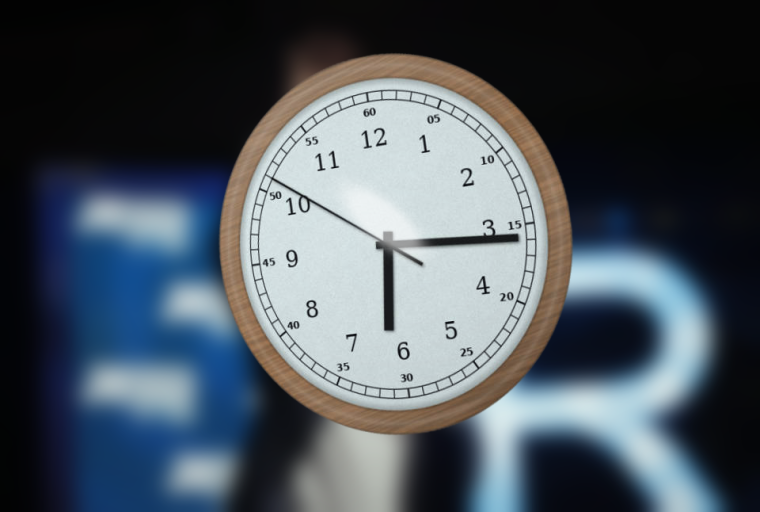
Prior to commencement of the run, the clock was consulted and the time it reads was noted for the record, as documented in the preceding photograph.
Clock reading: 6:15:51
